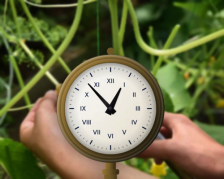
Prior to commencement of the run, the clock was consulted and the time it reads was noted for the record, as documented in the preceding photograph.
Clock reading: 12:53
